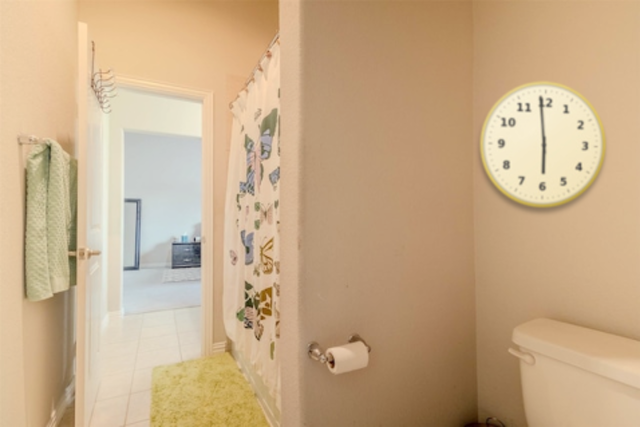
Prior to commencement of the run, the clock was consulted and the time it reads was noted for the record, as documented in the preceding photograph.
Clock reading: 5:59
